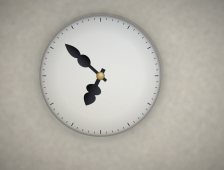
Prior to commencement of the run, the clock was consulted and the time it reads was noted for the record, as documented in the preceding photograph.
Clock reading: 6:52
